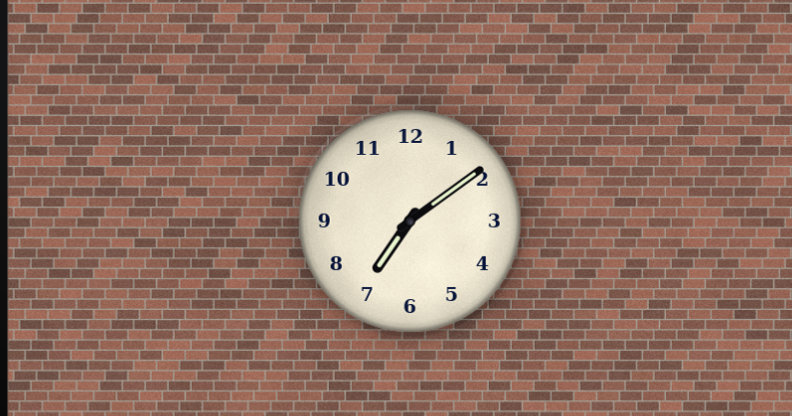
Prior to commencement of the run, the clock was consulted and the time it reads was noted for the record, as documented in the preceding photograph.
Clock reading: 7:09
